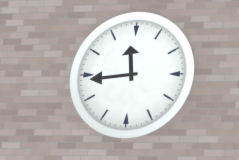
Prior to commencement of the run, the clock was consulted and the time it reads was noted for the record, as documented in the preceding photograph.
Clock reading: 11:44
